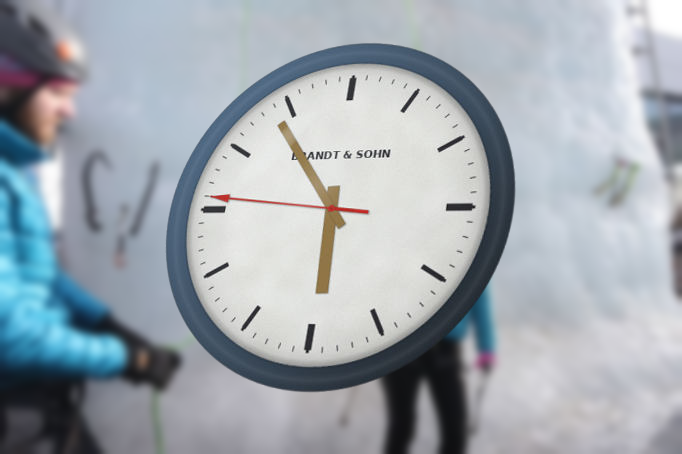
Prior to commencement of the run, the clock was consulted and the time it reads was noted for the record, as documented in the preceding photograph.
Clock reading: 5:53:46
